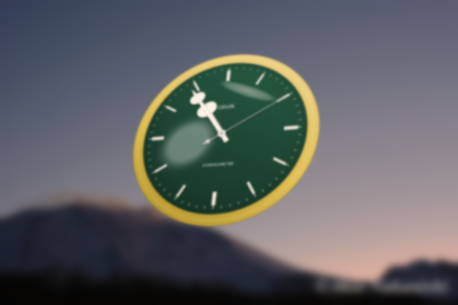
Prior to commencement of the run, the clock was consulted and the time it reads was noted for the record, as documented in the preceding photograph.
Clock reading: 10:54:10
